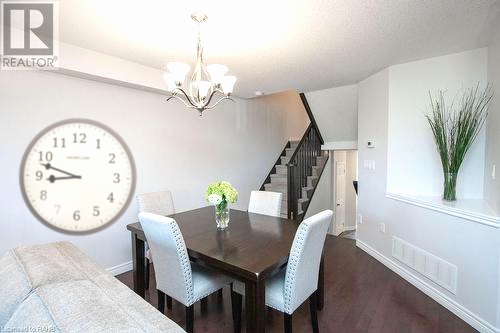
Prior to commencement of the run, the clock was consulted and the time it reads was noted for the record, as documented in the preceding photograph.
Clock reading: 8:48
